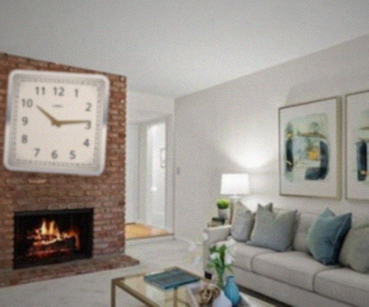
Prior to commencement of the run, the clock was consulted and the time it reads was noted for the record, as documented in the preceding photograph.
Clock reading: 10:14
